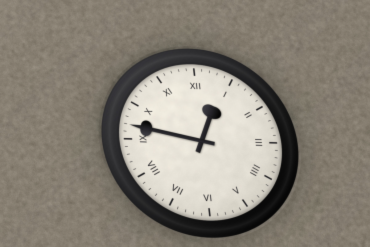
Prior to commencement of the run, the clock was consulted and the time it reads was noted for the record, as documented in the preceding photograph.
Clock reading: 12:47
